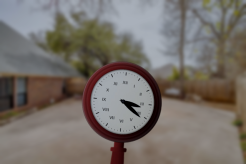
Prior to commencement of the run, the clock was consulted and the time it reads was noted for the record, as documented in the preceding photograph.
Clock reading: 3:21
